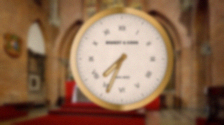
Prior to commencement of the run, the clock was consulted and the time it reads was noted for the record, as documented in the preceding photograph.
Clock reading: 7:34
